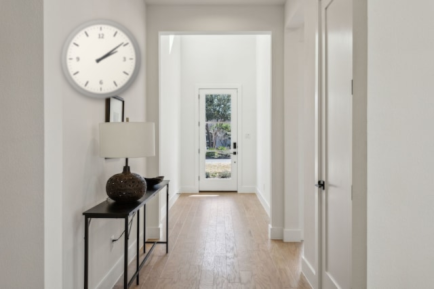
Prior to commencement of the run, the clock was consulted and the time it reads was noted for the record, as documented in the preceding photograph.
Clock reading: 2:09
